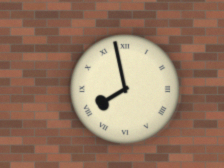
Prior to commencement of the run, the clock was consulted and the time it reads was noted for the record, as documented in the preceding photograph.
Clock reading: 7:58
